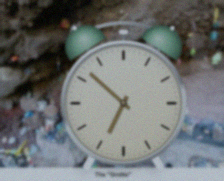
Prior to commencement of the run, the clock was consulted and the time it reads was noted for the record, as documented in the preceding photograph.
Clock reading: 6:52
